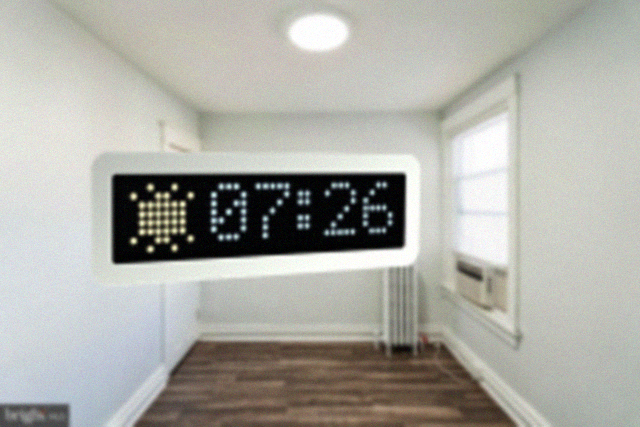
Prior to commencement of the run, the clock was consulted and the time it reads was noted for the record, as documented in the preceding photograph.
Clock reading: 7:26
